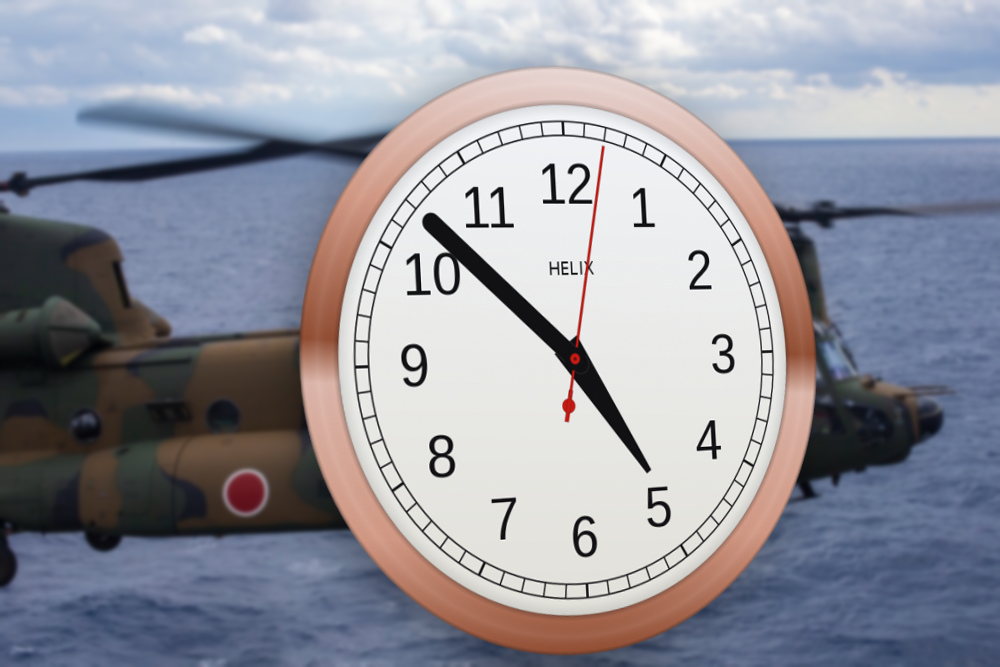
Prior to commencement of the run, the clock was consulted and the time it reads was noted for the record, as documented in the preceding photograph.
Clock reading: 4:52:02
